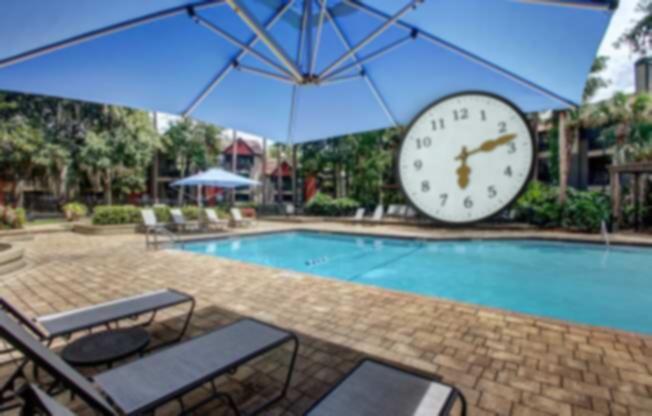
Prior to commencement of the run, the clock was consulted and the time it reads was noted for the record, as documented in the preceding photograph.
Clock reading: 6:13
